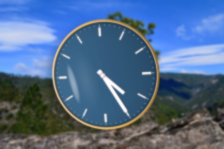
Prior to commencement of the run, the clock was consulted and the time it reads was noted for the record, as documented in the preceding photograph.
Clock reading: 4:25
